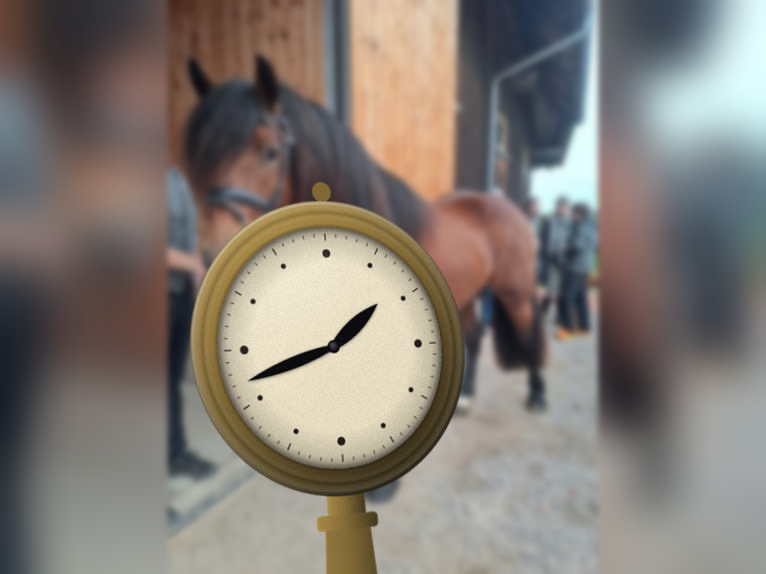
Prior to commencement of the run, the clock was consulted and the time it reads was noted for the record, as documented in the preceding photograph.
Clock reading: 1:42
